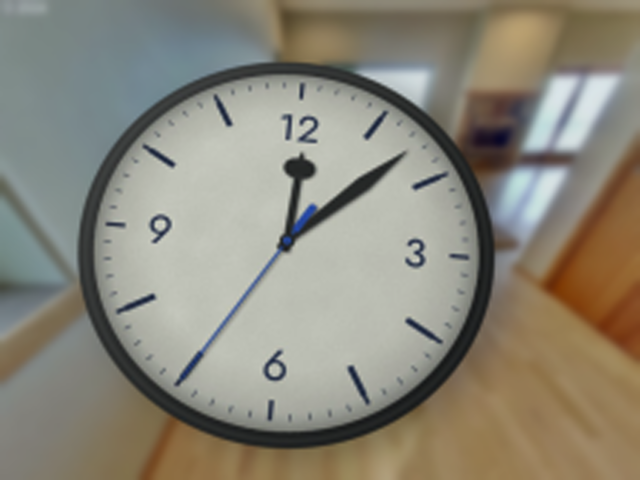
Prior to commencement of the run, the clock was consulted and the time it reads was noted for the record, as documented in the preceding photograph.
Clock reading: 12:07:35
